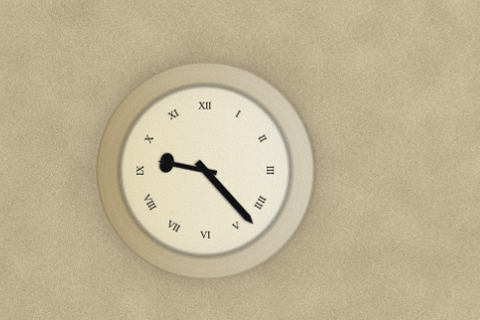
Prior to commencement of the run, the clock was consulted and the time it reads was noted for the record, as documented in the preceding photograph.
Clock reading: 9:23
